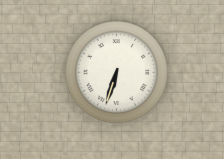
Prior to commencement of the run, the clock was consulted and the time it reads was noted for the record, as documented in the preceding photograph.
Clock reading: 6:33
